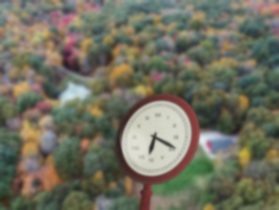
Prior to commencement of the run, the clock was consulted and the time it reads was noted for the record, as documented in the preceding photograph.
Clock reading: 6:19
